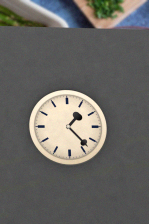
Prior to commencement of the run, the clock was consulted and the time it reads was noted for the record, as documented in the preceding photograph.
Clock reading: 1:23
